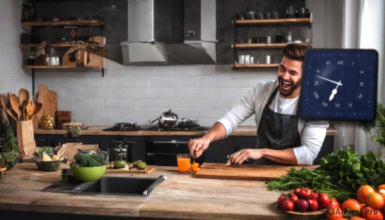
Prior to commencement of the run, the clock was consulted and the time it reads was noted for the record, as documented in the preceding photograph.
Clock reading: 6:48
